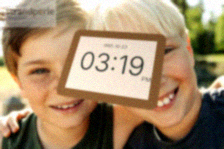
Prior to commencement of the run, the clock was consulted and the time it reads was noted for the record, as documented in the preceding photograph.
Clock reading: 3:19
